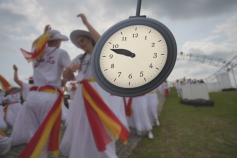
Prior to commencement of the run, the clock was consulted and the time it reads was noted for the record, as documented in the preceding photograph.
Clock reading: 9:48
